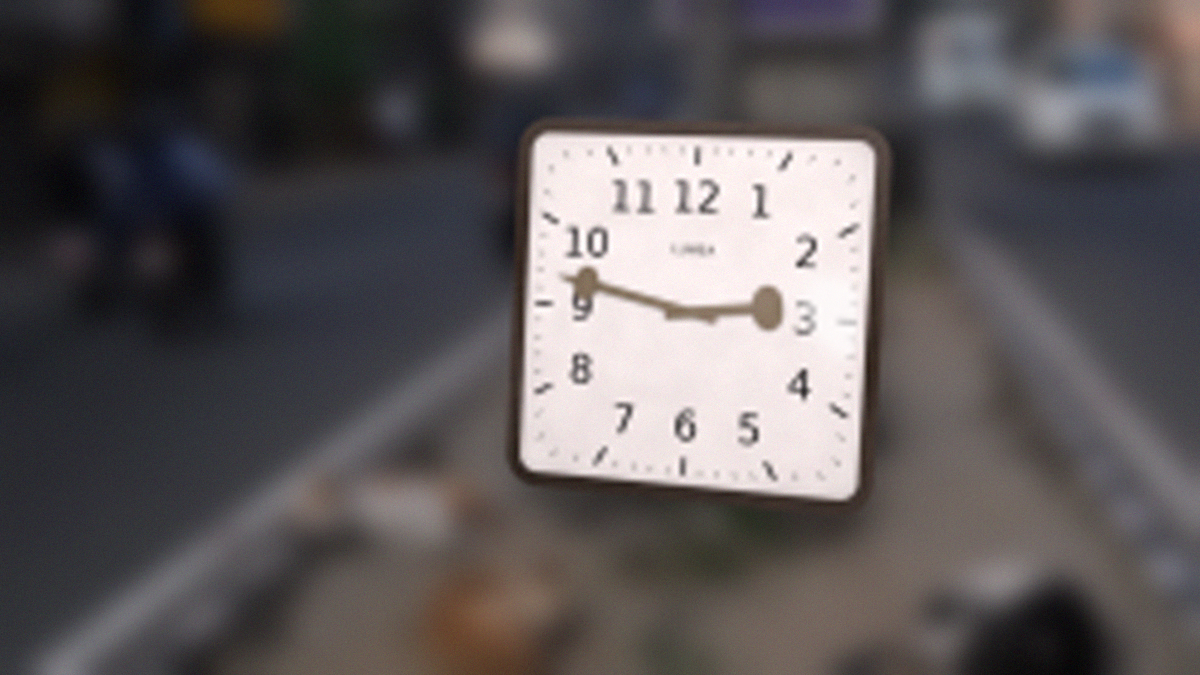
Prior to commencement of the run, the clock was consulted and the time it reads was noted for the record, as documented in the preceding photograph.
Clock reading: 2:47
